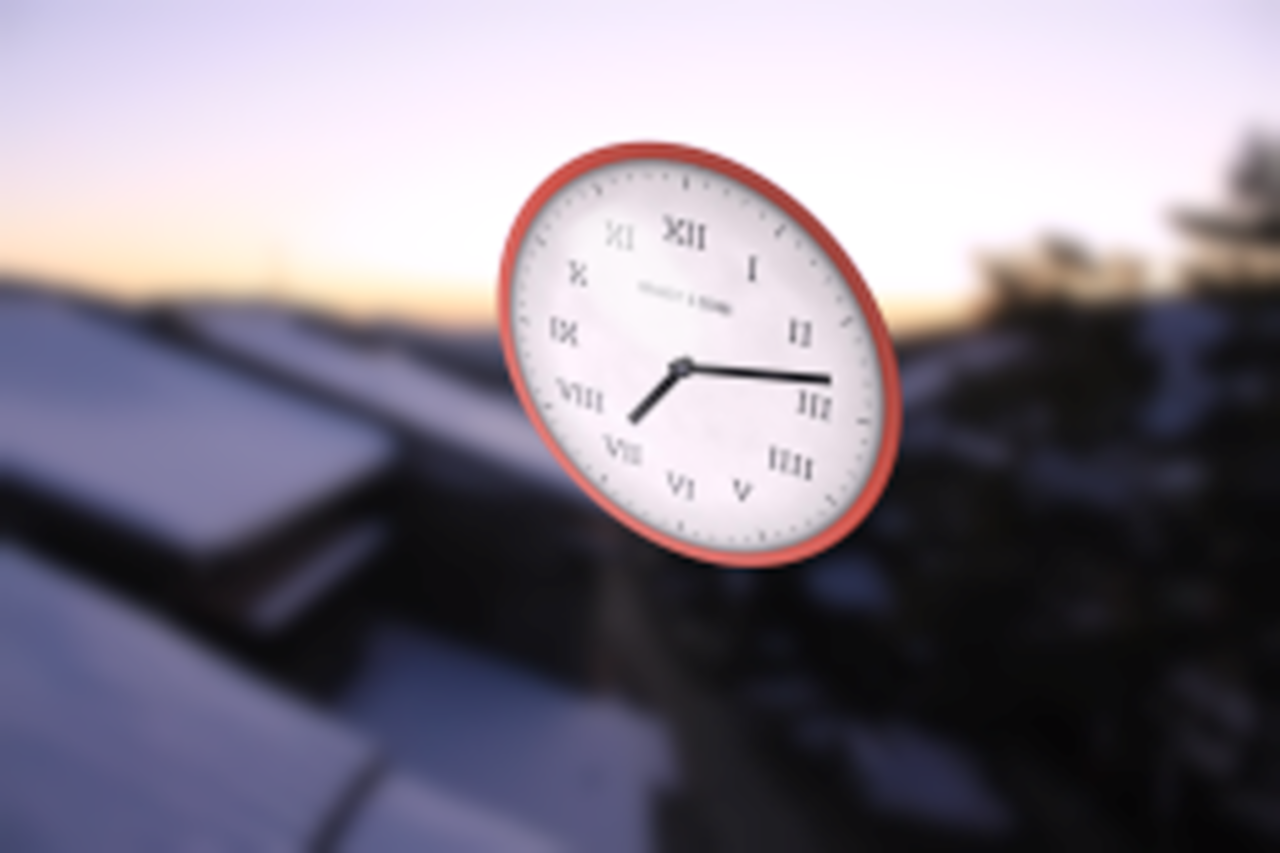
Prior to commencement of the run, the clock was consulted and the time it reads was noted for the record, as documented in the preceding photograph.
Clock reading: 7:13
